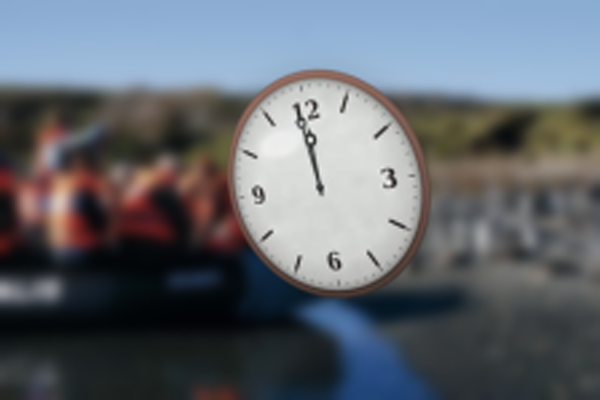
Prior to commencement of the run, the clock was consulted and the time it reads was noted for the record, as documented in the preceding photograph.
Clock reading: 11:59
